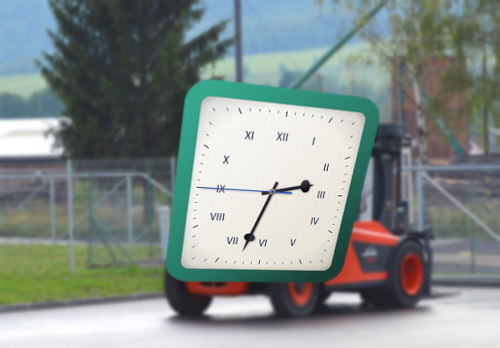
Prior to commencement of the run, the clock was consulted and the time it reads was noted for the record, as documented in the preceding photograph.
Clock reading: 2:32:45
